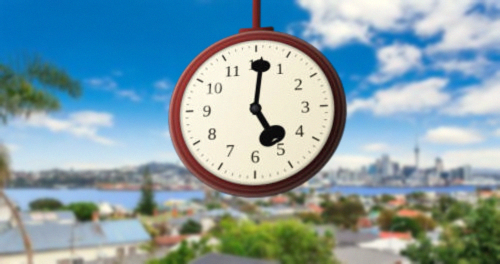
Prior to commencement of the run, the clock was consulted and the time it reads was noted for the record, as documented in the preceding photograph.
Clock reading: 5:01
